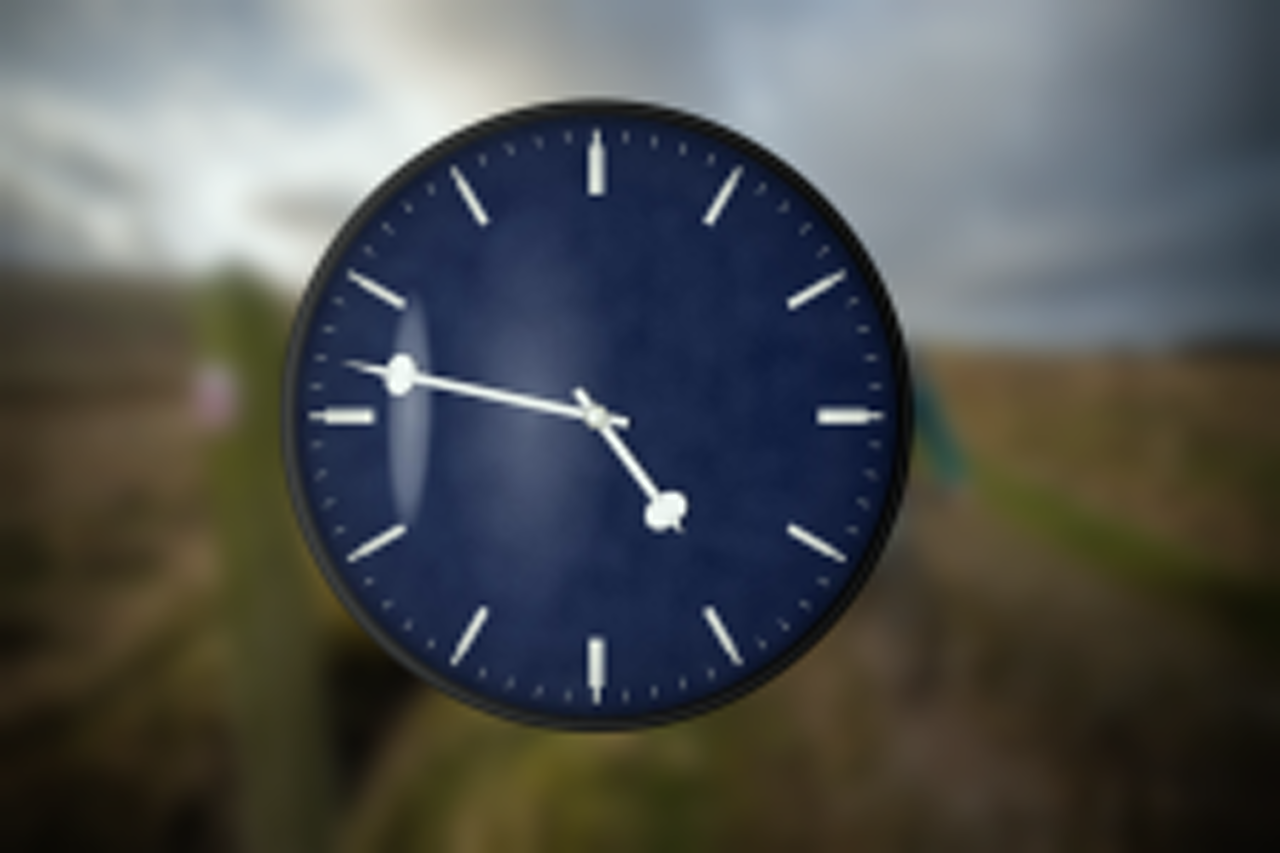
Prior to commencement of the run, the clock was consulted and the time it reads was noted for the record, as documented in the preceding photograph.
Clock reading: 4:47
